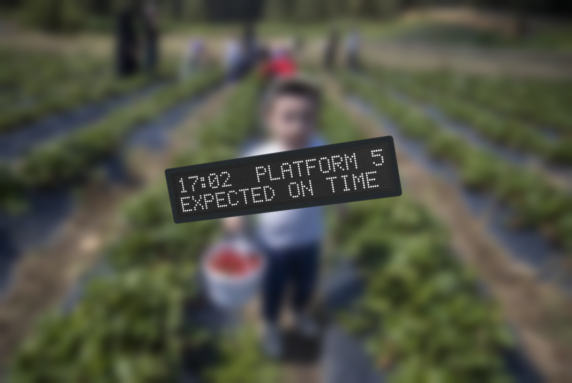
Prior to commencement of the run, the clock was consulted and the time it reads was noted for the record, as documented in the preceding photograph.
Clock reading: 17:02
